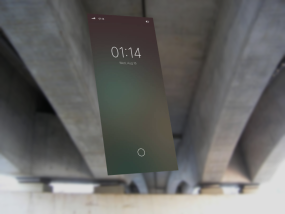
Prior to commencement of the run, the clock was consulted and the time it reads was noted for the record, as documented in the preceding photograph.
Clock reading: 1:14
